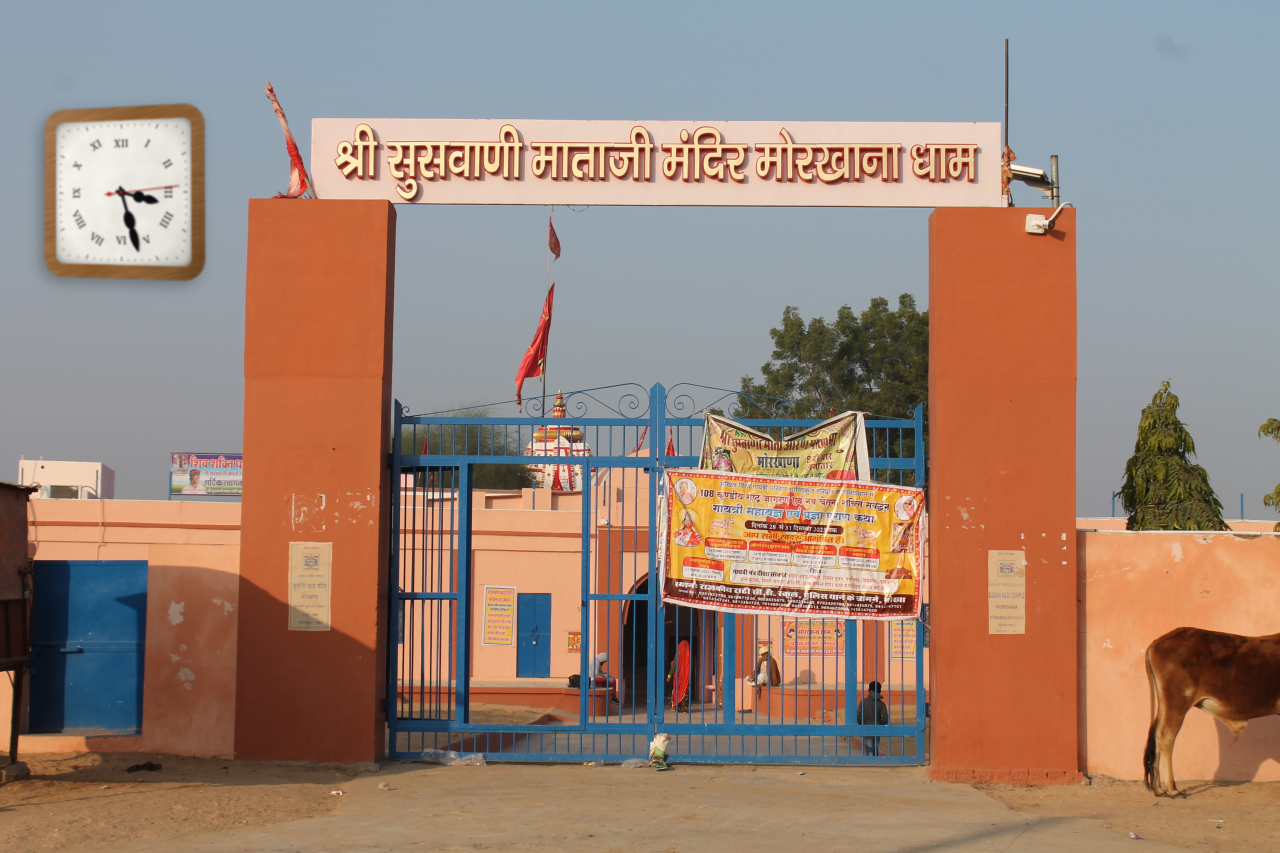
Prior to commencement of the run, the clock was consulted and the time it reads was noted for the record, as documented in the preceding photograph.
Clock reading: 3:27:14
